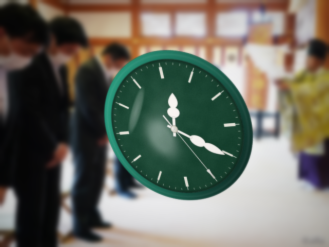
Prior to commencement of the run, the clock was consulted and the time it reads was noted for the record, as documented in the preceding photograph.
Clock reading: 12:20:25
